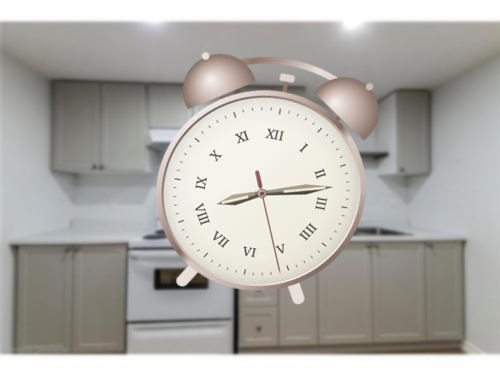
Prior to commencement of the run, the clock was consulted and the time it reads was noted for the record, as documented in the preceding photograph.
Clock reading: 8:12:26
